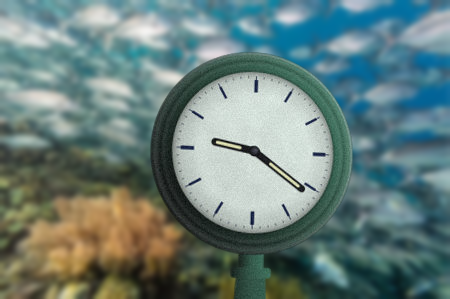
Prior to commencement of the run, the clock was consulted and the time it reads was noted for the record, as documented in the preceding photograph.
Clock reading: 9:21
